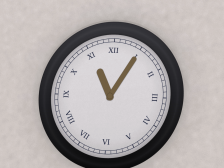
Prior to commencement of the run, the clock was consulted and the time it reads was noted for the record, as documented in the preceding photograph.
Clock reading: 11:05
